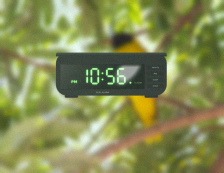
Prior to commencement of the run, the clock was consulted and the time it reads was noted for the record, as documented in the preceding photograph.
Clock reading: 10:56
